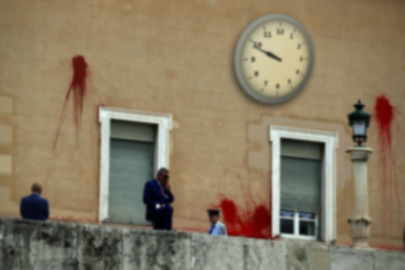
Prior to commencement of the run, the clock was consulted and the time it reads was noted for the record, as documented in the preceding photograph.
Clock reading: 9:49
